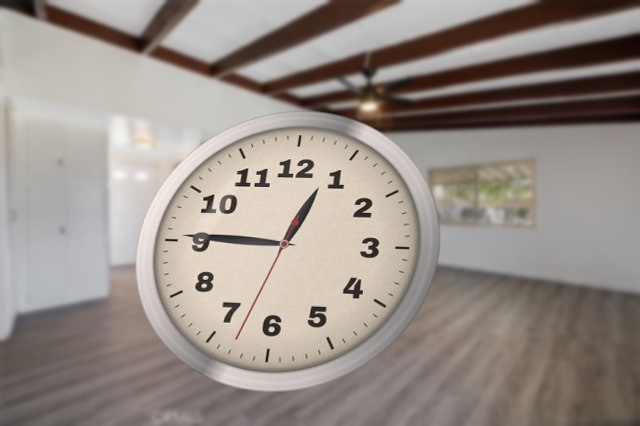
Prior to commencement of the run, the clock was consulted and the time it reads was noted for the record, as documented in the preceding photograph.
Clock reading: 12:45:33
